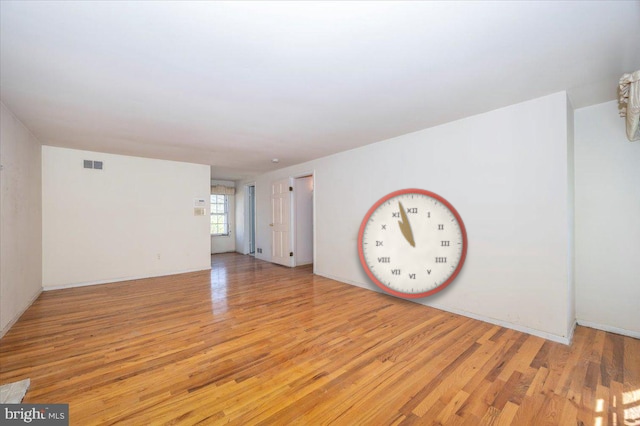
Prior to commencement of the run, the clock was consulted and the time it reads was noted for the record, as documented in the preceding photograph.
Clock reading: 10:57
